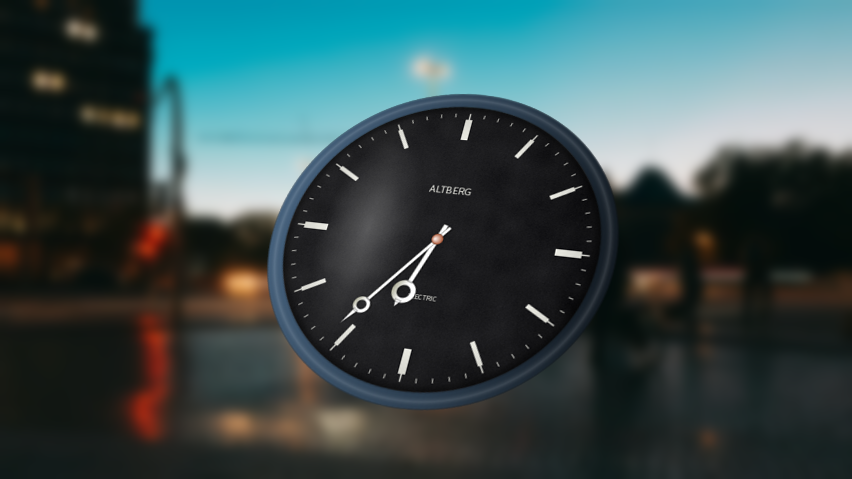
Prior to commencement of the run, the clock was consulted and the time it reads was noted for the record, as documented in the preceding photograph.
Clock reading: 6:36
